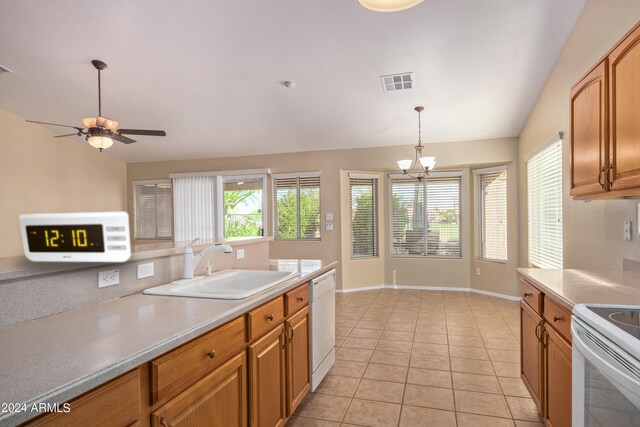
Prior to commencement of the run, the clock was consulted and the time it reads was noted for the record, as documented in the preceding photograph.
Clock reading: 12:10
